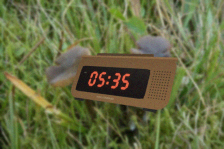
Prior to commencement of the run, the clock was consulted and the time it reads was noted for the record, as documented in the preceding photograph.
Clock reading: 5:35
